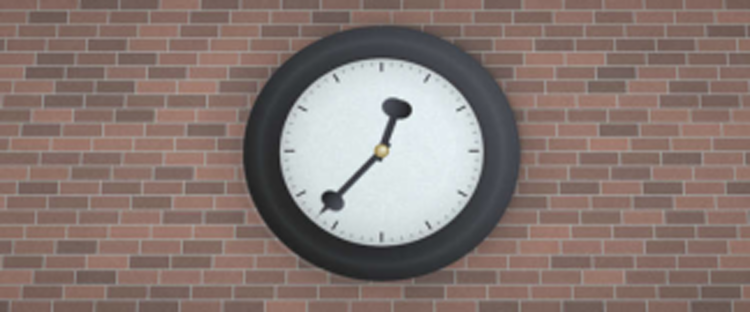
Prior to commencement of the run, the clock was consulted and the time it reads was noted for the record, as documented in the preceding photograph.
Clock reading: 12:37
